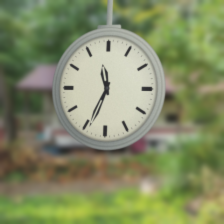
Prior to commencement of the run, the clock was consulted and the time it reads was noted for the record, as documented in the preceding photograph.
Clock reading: 11:34
